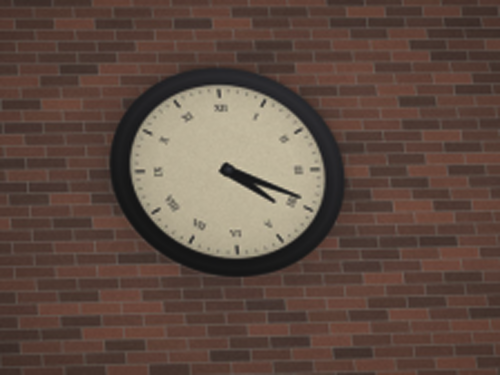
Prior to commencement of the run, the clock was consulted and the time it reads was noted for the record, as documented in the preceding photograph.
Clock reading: 4:19
